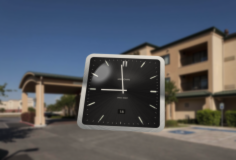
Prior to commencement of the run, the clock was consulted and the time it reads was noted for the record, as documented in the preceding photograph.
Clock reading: 8:59
